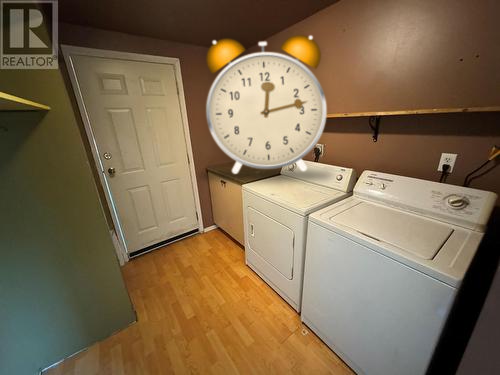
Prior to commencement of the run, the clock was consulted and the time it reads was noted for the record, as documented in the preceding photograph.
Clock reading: 12:13
